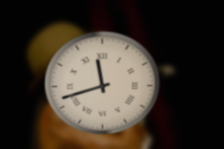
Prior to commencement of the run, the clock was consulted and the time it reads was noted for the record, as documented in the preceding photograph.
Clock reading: 11:42
